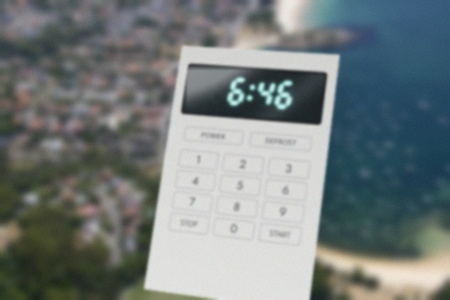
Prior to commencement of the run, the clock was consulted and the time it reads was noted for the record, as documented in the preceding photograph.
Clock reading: 6:46
